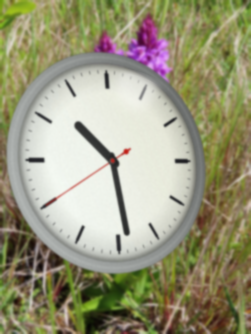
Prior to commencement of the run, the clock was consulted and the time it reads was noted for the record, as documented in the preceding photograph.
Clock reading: 10:28:40
